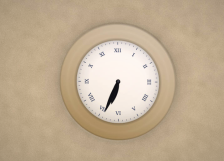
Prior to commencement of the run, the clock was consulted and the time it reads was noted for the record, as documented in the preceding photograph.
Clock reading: 6:34
